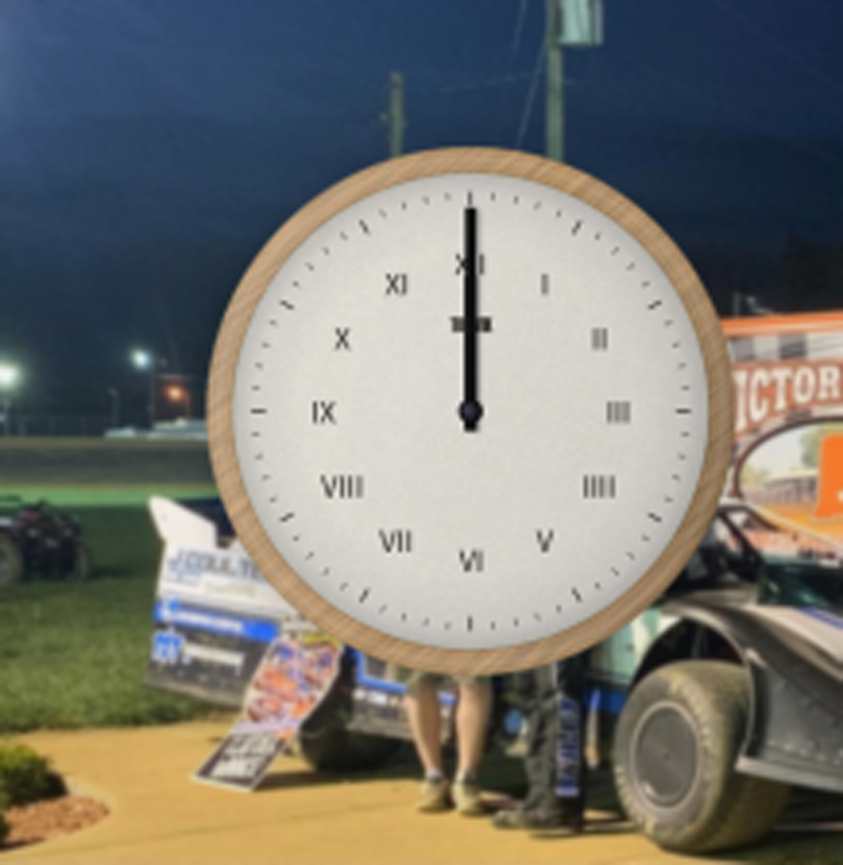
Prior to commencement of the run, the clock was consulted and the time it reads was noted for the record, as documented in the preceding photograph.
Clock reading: 12:00
